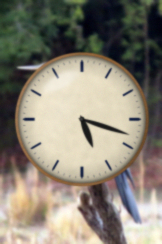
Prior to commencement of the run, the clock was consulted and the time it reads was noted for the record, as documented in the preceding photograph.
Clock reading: 5:18
